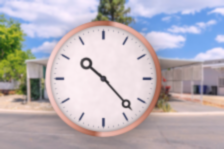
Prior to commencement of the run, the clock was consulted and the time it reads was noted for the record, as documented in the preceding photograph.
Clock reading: 10:23
